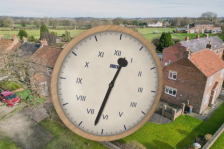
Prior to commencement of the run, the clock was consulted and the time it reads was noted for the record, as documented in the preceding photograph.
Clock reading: 12:32
